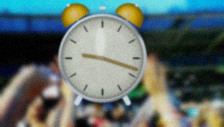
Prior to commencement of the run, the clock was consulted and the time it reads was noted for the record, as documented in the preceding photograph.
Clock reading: 9:18
